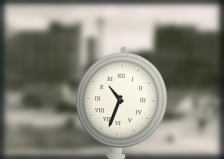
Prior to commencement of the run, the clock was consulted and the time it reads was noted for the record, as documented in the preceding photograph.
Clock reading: 10:33
